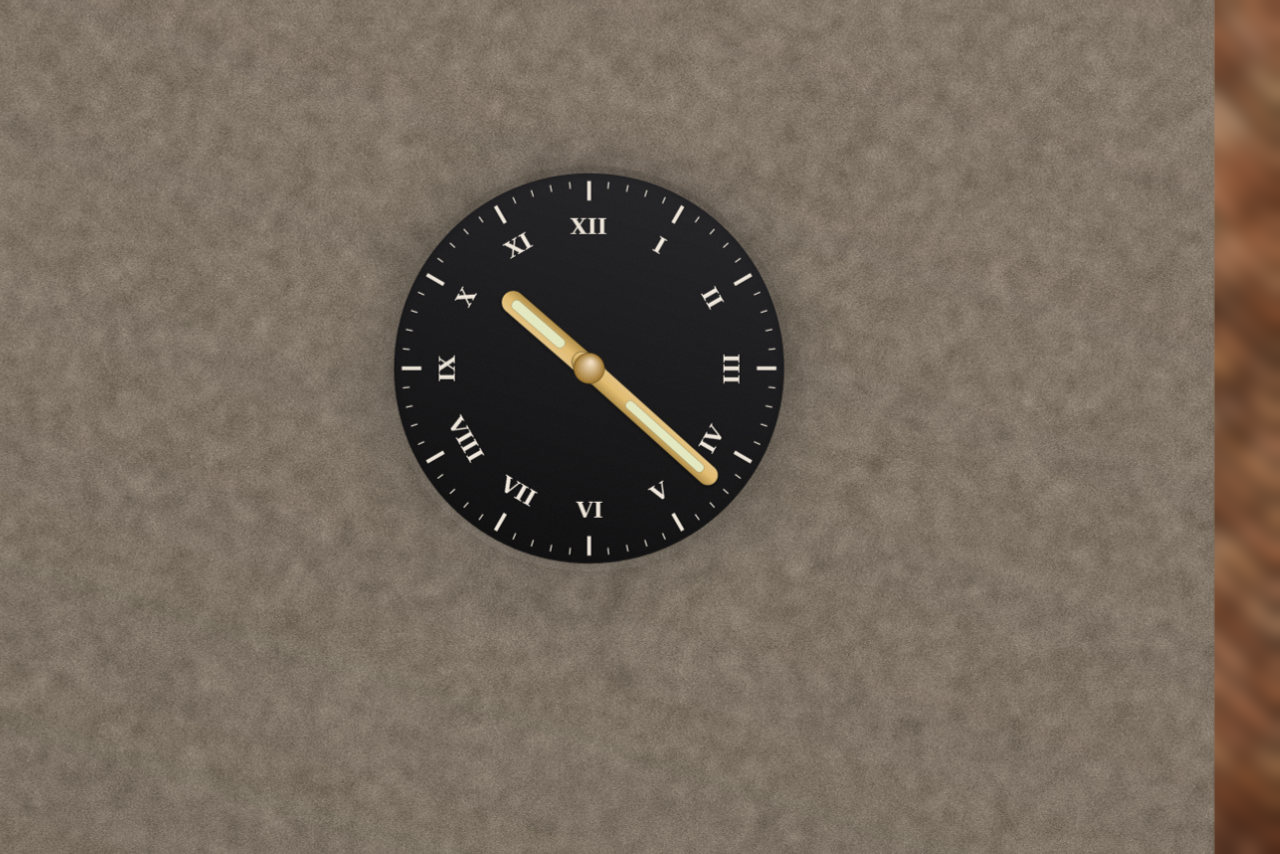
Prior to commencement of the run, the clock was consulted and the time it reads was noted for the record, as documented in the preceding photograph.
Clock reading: 10:22
